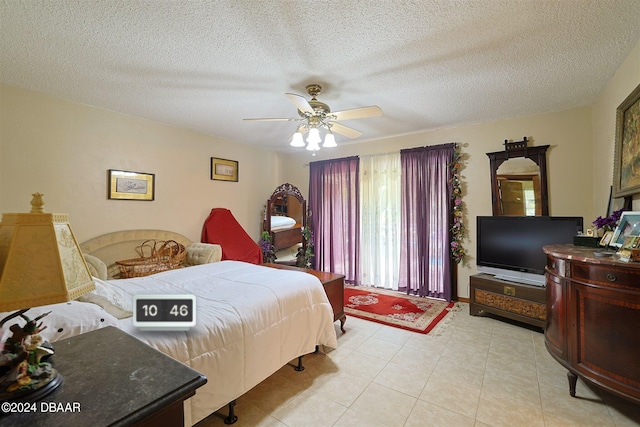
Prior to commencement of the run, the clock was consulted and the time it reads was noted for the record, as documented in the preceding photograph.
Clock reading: 10:46
